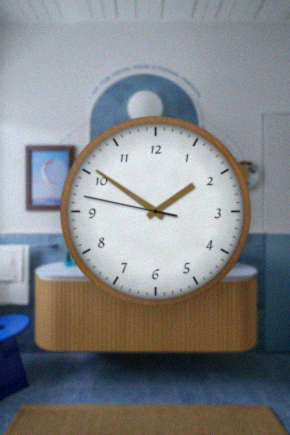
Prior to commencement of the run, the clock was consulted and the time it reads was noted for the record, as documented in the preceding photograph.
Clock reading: 1:50:47
